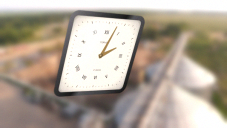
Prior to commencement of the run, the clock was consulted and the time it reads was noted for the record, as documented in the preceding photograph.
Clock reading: 2:03
